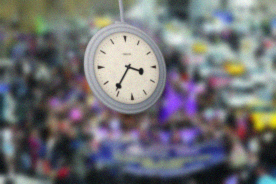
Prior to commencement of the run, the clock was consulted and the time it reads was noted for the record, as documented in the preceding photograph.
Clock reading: 3:36
